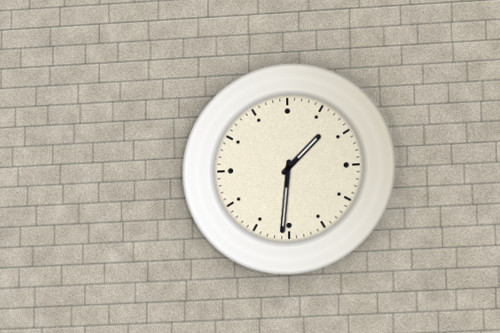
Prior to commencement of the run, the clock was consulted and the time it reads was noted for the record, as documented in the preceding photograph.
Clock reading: 1:31
